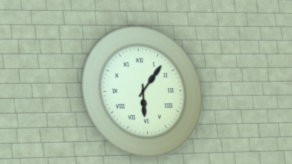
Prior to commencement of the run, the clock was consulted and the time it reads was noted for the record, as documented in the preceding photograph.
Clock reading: 6:07
